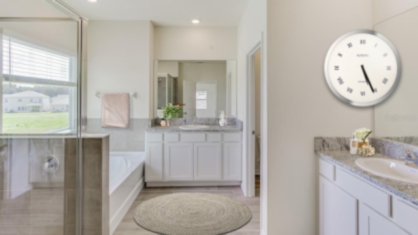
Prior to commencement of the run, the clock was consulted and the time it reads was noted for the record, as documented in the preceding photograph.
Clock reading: 5:26
